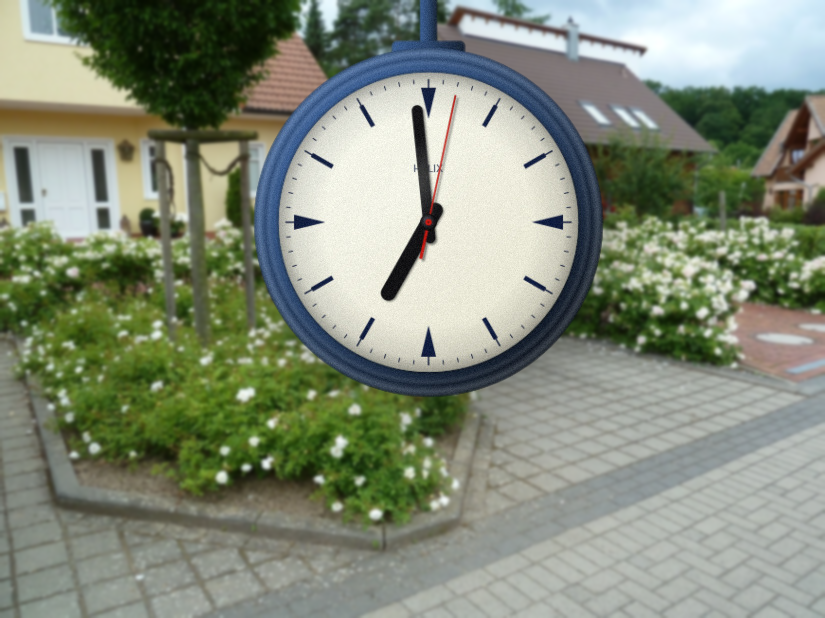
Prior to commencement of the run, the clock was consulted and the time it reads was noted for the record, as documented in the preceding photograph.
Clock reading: 6:59:02
